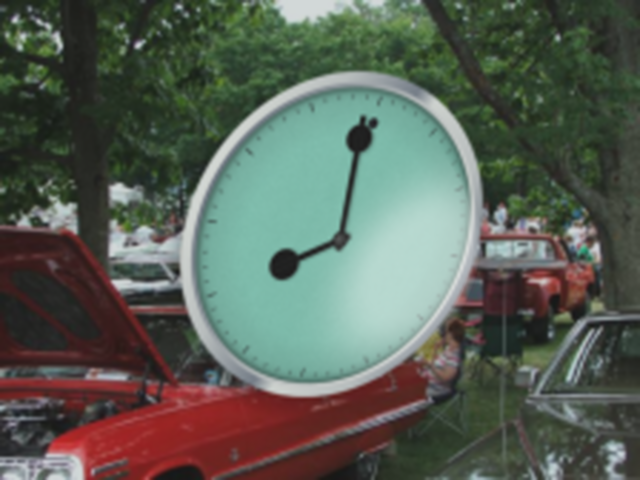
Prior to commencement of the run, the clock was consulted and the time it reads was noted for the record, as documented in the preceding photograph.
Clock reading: 7:59
